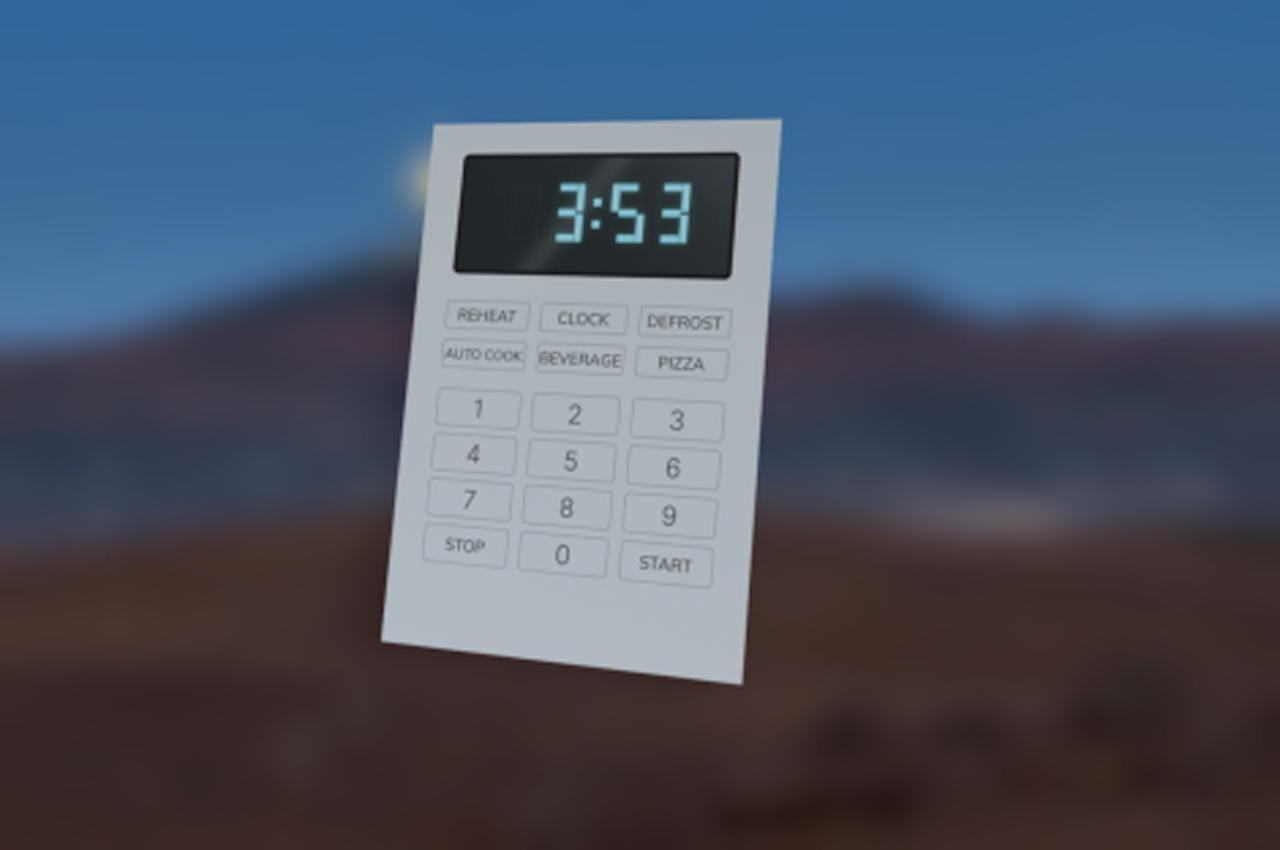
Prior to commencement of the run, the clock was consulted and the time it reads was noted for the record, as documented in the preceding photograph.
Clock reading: 3:53
